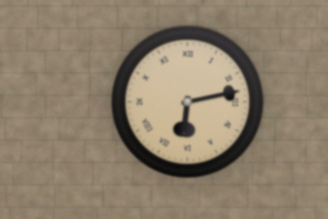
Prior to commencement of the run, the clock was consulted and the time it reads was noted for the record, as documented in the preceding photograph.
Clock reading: 6:13
